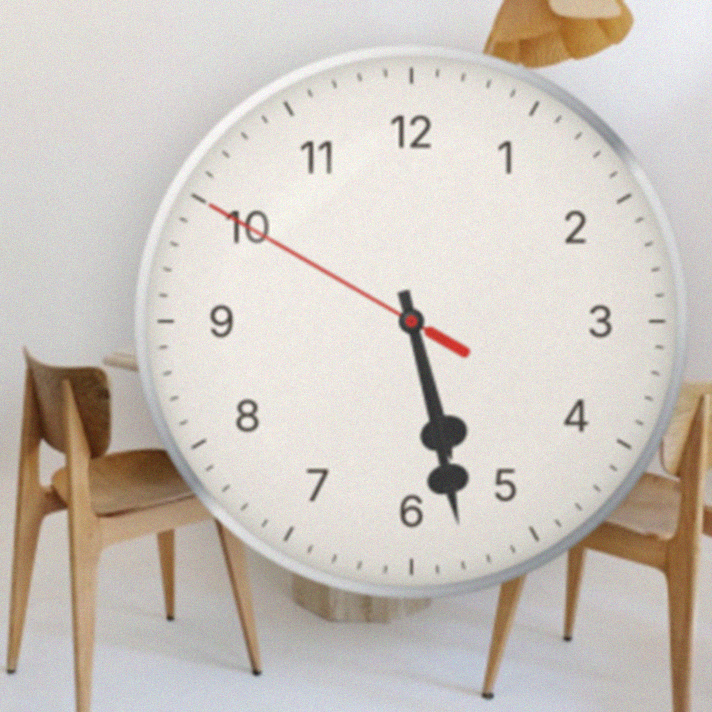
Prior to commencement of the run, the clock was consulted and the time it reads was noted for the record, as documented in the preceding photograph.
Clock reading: 5:27:50
